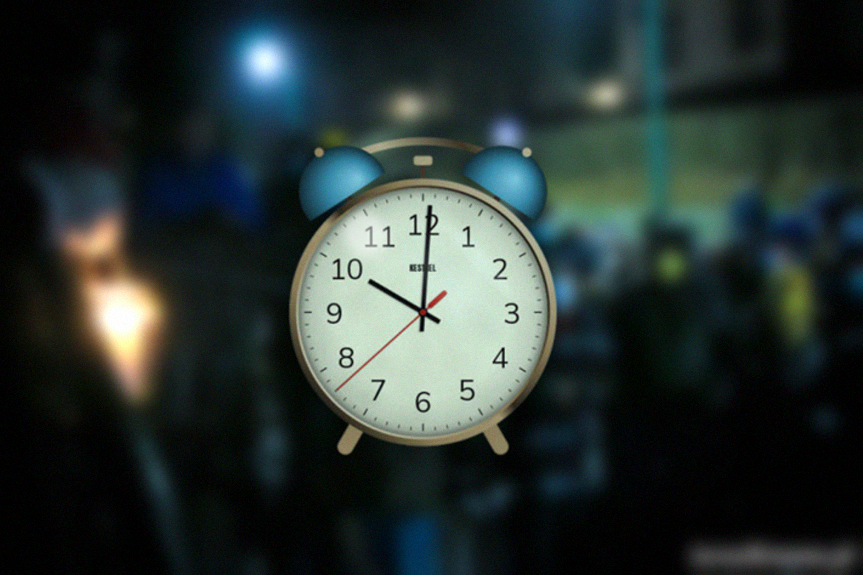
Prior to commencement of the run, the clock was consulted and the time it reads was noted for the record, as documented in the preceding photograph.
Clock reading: 10:00:38
